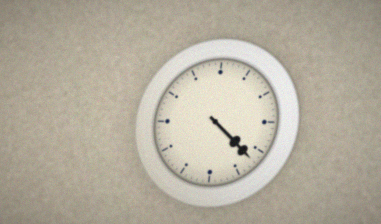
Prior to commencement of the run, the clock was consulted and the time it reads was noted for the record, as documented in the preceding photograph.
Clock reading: 4:22
